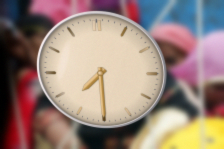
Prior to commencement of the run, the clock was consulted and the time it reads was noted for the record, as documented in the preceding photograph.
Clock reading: 7:30
